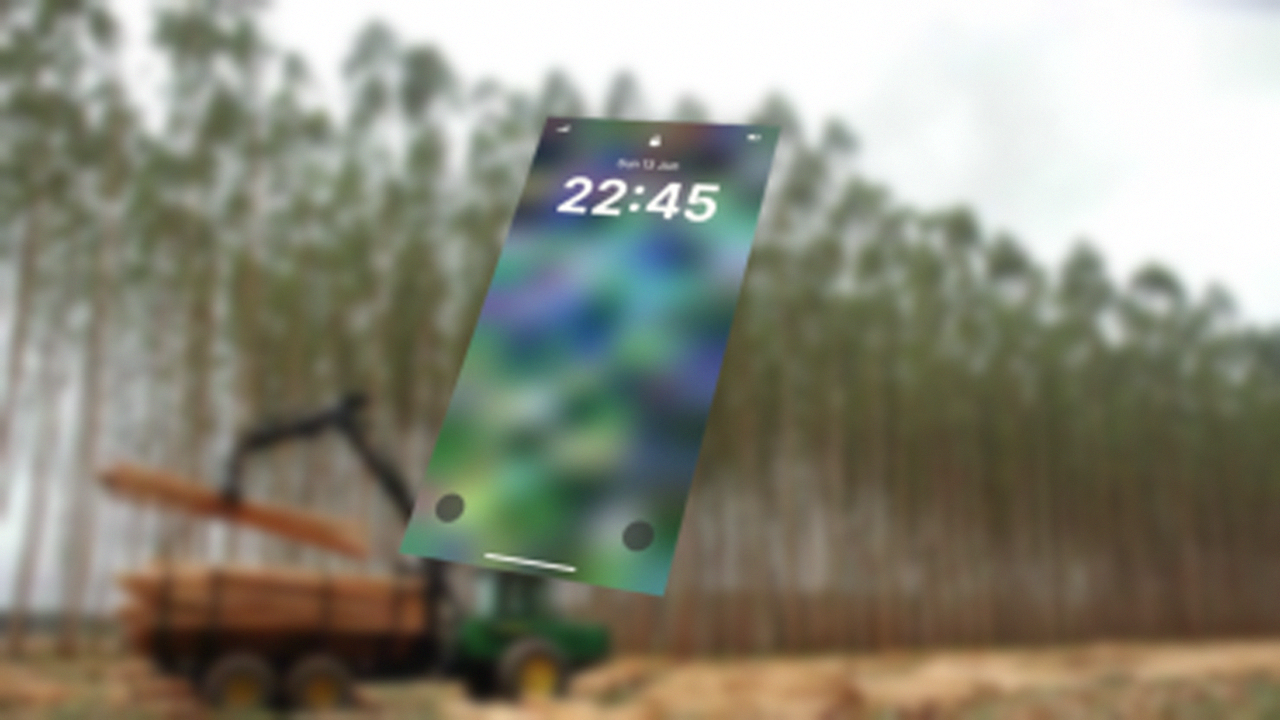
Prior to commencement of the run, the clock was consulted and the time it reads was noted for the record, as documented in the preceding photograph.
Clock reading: 22:45
